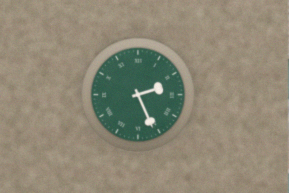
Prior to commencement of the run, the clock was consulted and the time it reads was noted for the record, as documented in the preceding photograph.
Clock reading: 2:26
